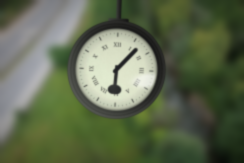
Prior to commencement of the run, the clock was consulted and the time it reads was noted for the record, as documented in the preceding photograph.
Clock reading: 6:07
